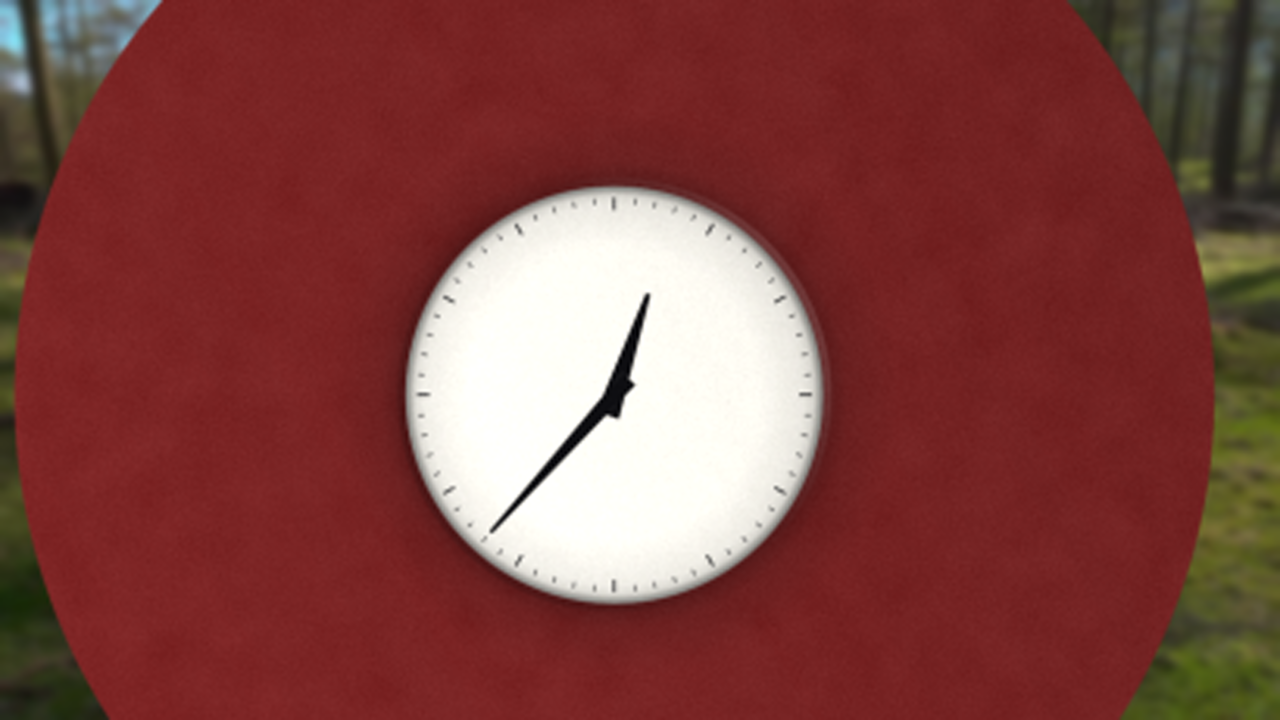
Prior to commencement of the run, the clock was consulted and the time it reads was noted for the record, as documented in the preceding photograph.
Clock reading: 12:37
